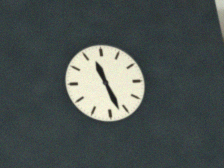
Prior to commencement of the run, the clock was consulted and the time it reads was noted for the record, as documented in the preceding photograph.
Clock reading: 11:27
